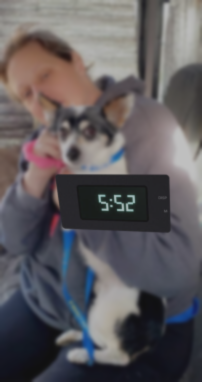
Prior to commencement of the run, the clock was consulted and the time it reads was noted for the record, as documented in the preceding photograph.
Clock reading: 5:52
